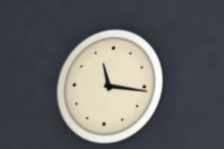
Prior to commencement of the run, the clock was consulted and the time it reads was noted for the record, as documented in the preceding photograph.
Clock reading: 11:16
